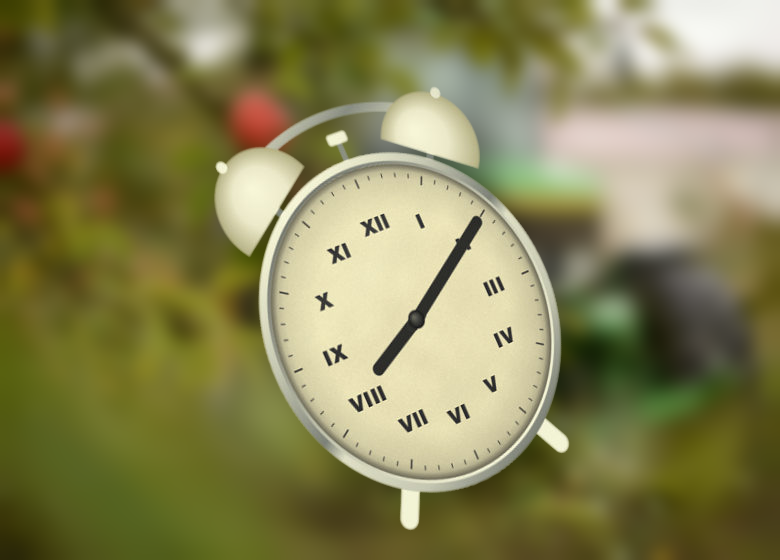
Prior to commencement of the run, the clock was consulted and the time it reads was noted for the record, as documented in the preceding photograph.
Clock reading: 8:10
